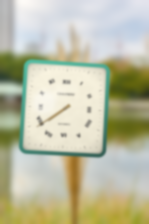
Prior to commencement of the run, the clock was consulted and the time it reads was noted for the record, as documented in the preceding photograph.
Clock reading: 7:39
